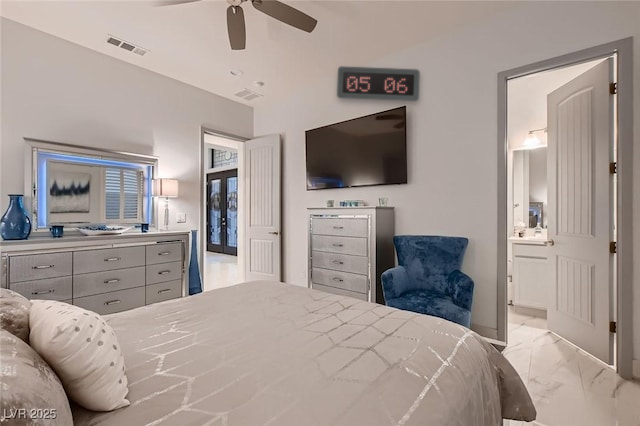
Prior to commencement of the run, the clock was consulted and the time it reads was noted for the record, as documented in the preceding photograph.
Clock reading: 5:06
